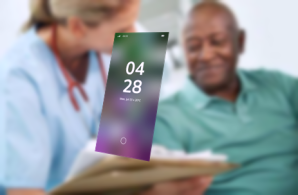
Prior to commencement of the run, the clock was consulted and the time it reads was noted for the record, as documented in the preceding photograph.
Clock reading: 4:28
